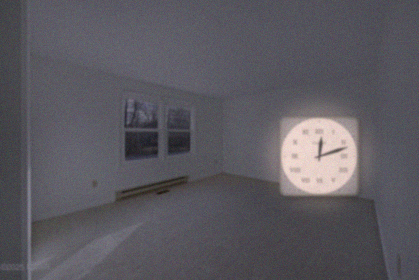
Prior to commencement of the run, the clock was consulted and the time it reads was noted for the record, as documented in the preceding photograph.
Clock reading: 12:12
